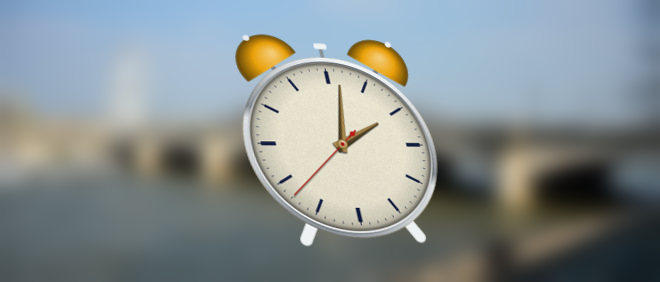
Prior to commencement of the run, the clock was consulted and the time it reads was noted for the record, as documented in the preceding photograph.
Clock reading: 2:01:38
